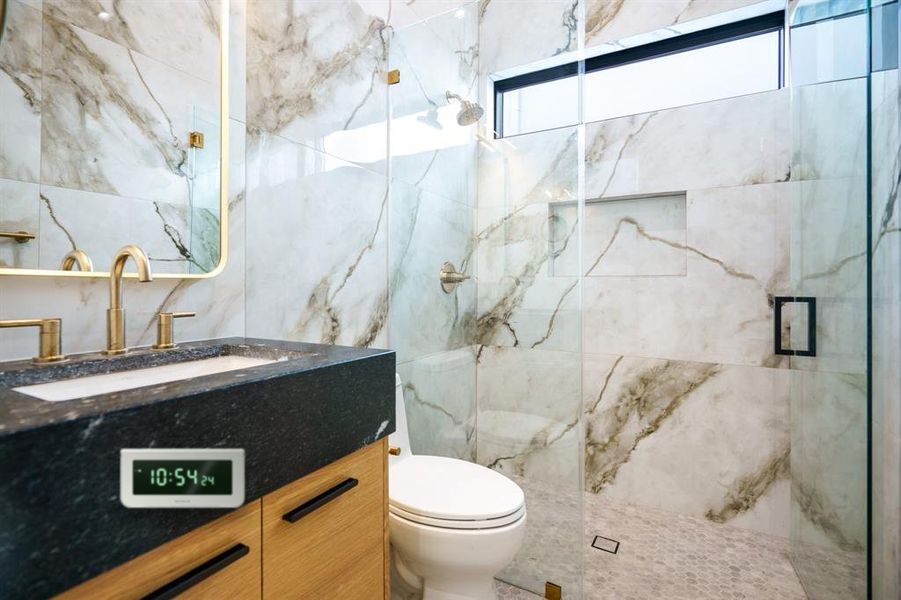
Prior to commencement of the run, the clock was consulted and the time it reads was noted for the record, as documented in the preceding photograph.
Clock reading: 10:54
